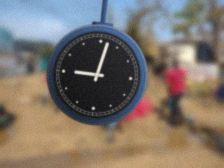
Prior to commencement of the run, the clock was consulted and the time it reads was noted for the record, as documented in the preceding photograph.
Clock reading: 9:02
